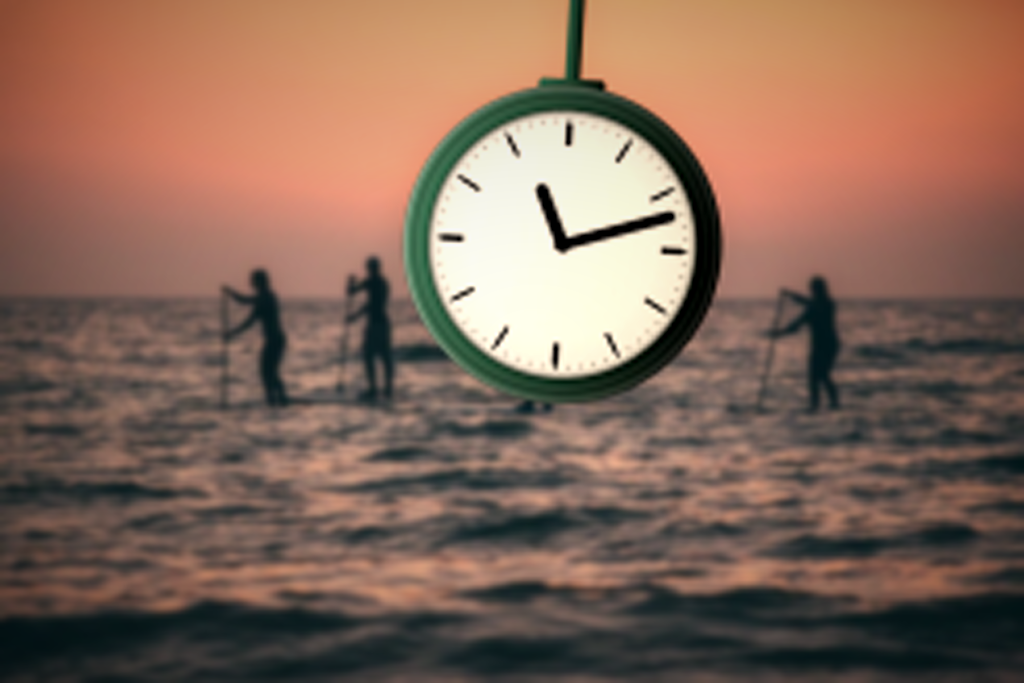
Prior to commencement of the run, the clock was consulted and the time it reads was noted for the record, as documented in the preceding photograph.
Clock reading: 11:12
